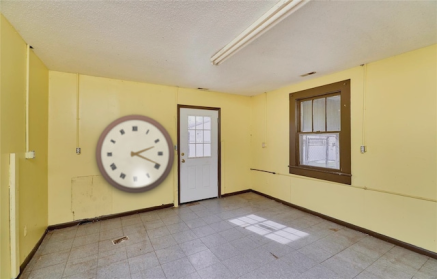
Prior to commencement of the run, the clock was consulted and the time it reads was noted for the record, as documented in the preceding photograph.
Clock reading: 2:19
